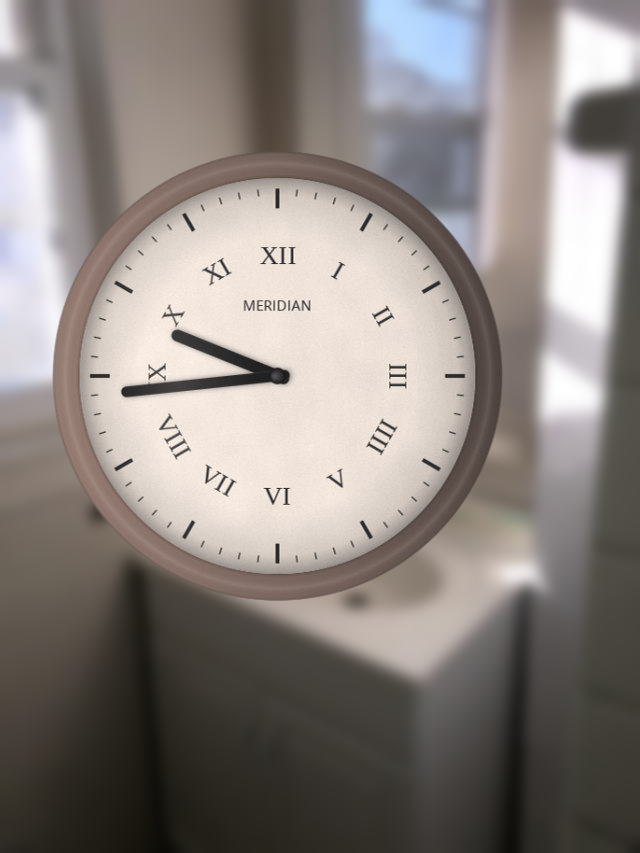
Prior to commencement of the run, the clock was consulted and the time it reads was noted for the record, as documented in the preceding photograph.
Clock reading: 9:44
